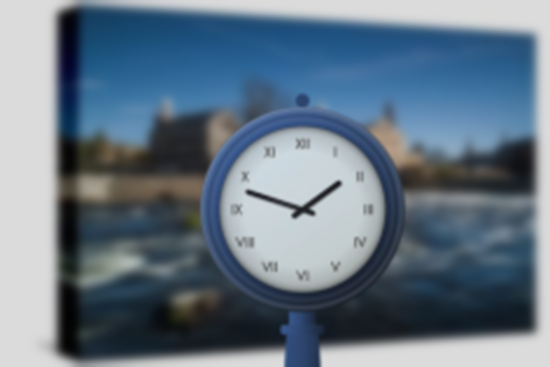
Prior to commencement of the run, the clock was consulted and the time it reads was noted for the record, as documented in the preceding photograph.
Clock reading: 1:48
